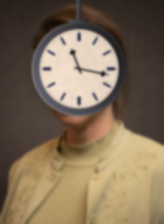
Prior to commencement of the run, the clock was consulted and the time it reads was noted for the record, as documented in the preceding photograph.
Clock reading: 11:17
